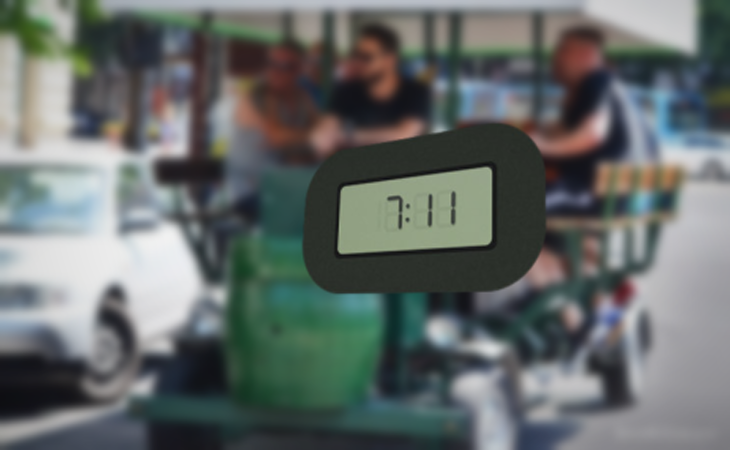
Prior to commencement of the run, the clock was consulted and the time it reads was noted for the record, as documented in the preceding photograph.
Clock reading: 7:11
